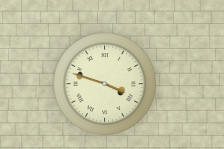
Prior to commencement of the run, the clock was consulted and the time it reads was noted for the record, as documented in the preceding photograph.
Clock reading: 3:48
